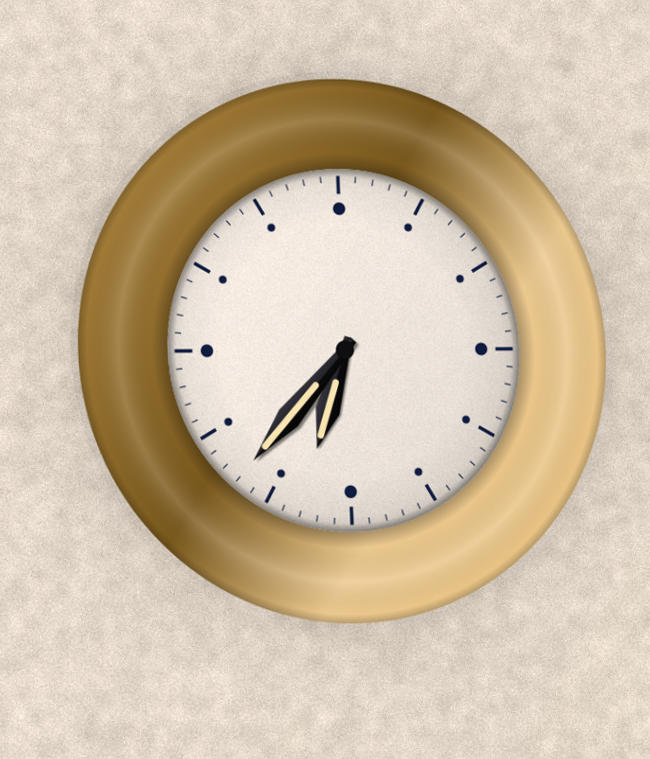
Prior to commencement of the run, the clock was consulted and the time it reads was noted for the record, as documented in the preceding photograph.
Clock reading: 6:37
